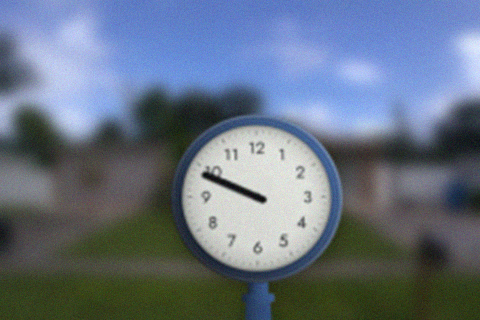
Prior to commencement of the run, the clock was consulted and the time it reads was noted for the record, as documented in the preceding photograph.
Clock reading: 9:49
